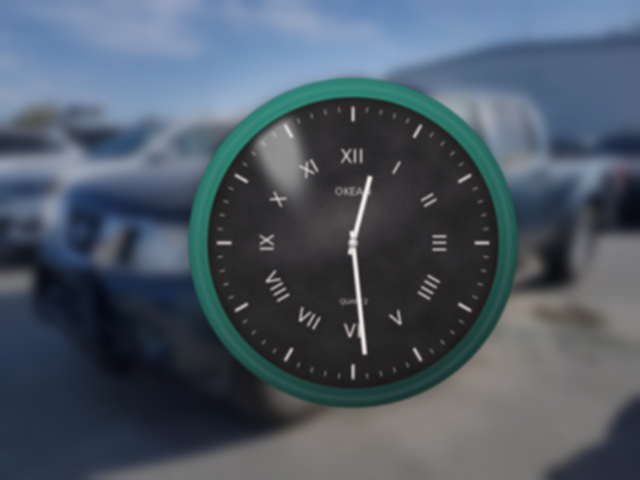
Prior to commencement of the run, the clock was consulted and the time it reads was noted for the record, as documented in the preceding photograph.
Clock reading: 12:29
